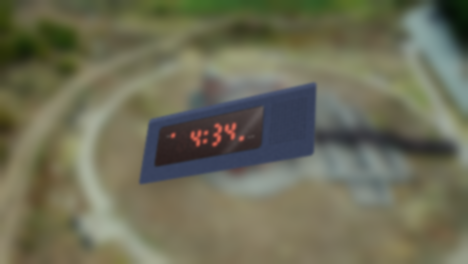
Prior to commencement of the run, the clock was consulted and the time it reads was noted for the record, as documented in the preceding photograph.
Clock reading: 4:34
